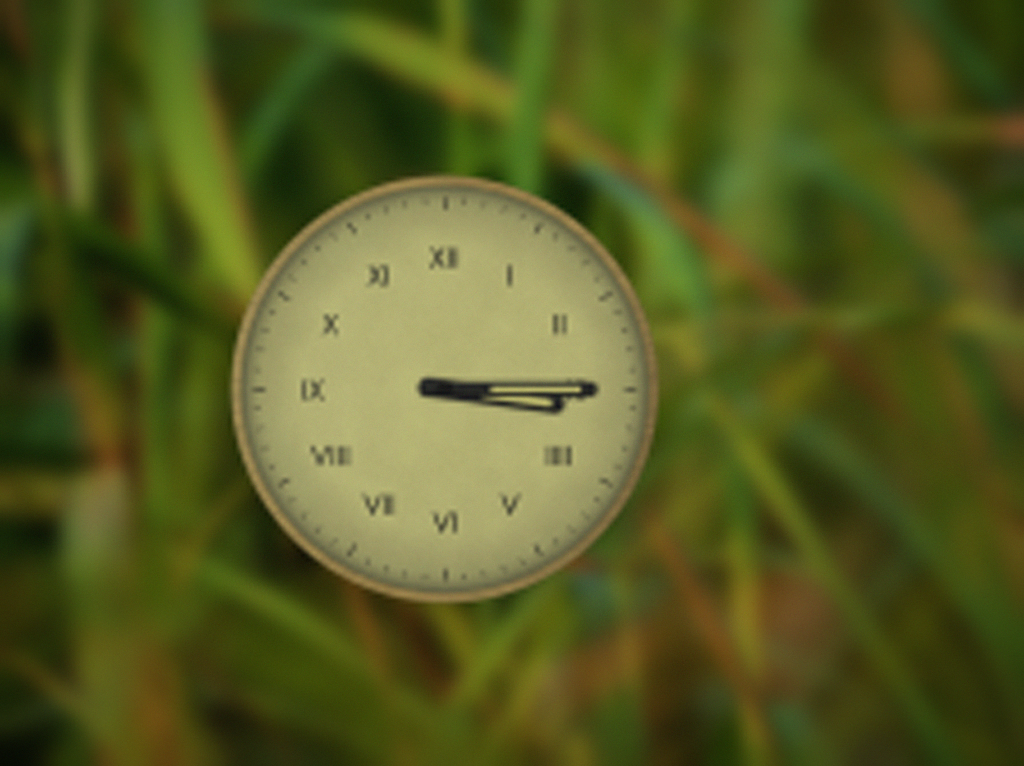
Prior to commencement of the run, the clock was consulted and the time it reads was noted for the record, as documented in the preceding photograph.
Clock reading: 3:15
